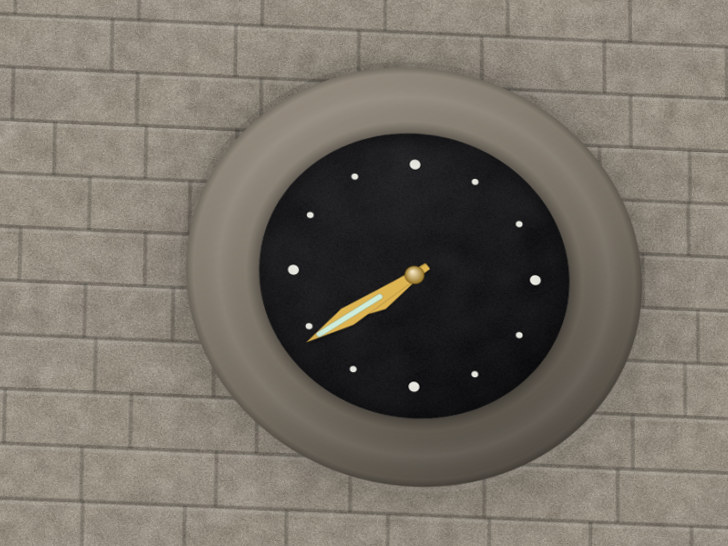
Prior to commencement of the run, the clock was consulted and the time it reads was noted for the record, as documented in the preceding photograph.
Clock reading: 7:39
